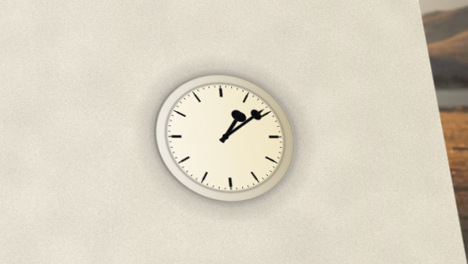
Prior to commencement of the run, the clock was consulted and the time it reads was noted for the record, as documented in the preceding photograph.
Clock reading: 1:09
